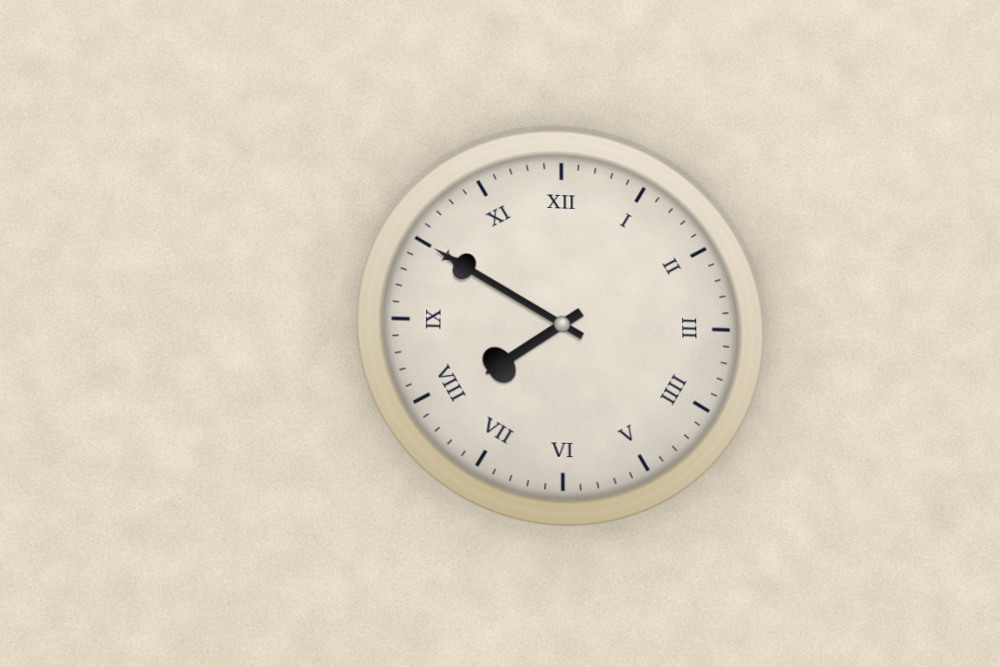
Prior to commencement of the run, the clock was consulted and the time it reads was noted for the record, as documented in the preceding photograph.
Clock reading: 7:50
